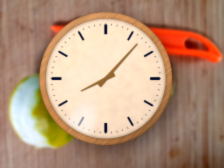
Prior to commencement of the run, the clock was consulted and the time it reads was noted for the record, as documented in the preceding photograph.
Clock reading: 8:07
